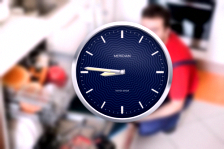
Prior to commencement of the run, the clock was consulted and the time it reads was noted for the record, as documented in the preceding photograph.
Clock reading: 8:46
